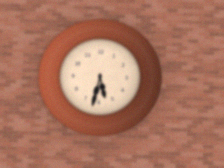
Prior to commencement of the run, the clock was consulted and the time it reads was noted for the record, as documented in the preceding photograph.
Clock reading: 5:32
